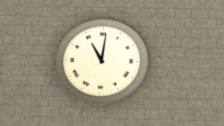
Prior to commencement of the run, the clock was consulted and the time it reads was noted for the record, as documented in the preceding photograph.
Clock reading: 11:01
